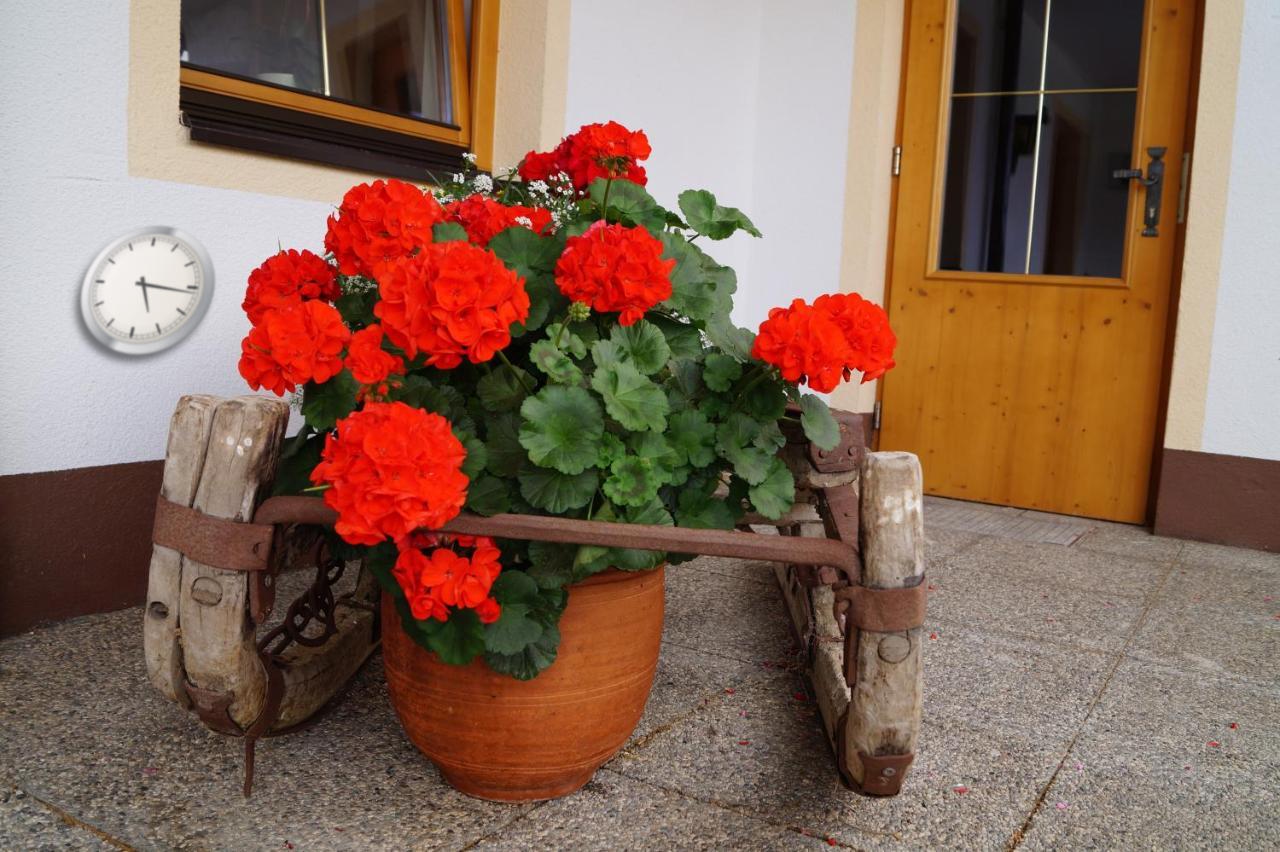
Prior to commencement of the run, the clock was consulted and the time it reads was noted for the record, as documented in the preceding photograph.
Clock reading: 5:16
